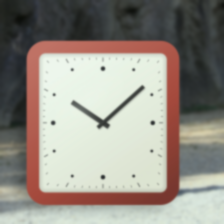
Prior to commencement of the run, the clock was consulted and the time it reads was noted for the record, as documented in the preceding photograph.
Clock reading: 10:08
